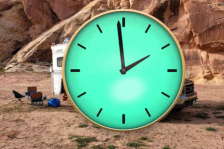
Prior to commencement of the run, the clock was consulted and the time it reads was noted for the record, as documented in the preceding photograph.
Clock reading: 1:59
